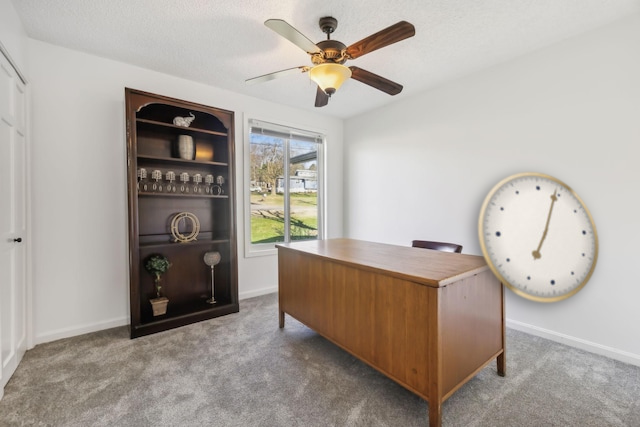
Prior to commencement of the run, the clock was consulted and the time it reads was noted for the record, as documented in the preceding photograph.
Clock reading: 7:04
